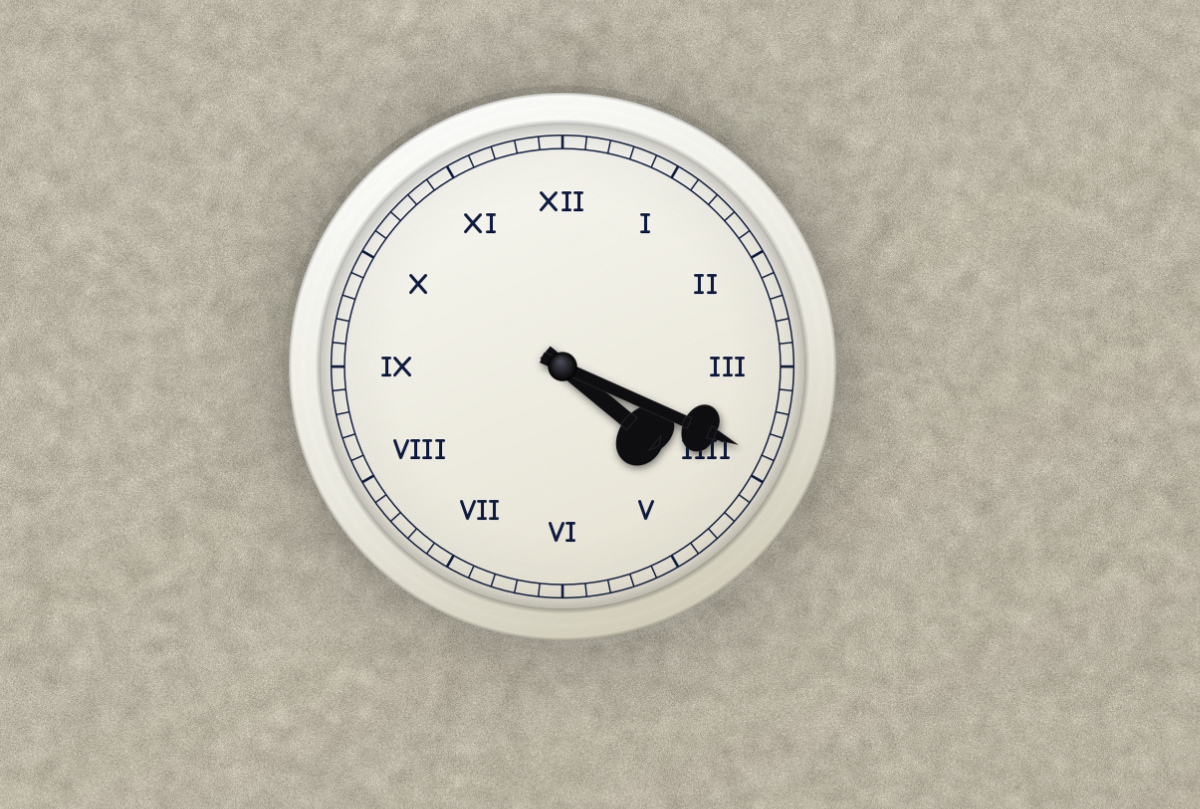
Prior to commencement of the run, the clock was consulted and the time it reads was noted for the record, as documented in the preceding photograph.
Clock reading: 4:19
